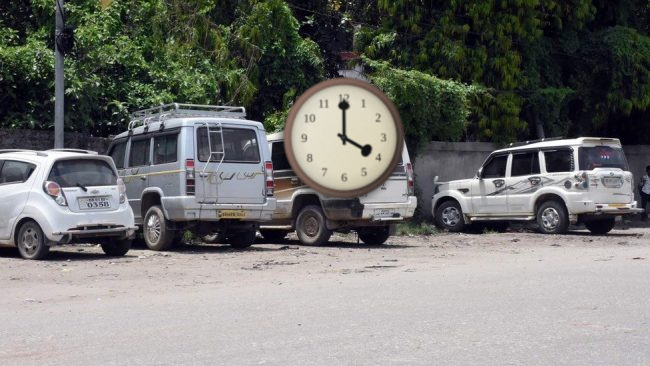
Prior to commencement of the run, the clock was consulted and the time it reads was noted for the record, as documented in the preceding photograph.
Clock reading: 4:00
